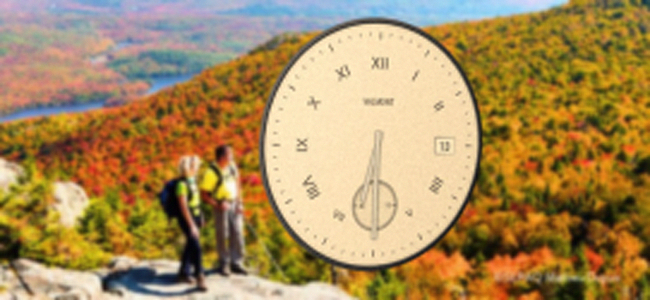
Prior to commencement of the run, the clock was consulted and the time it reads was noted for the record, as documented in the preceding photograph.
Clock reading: 6:30
